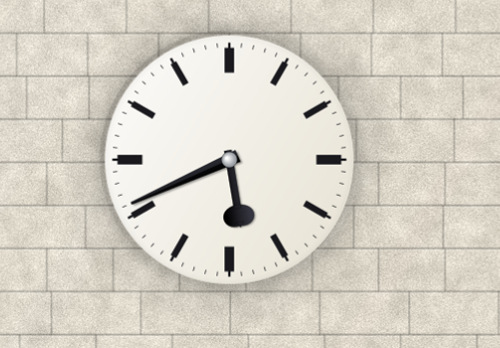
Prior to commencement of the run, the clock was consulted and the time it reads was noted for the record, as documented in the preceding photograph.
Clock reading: 5:41
